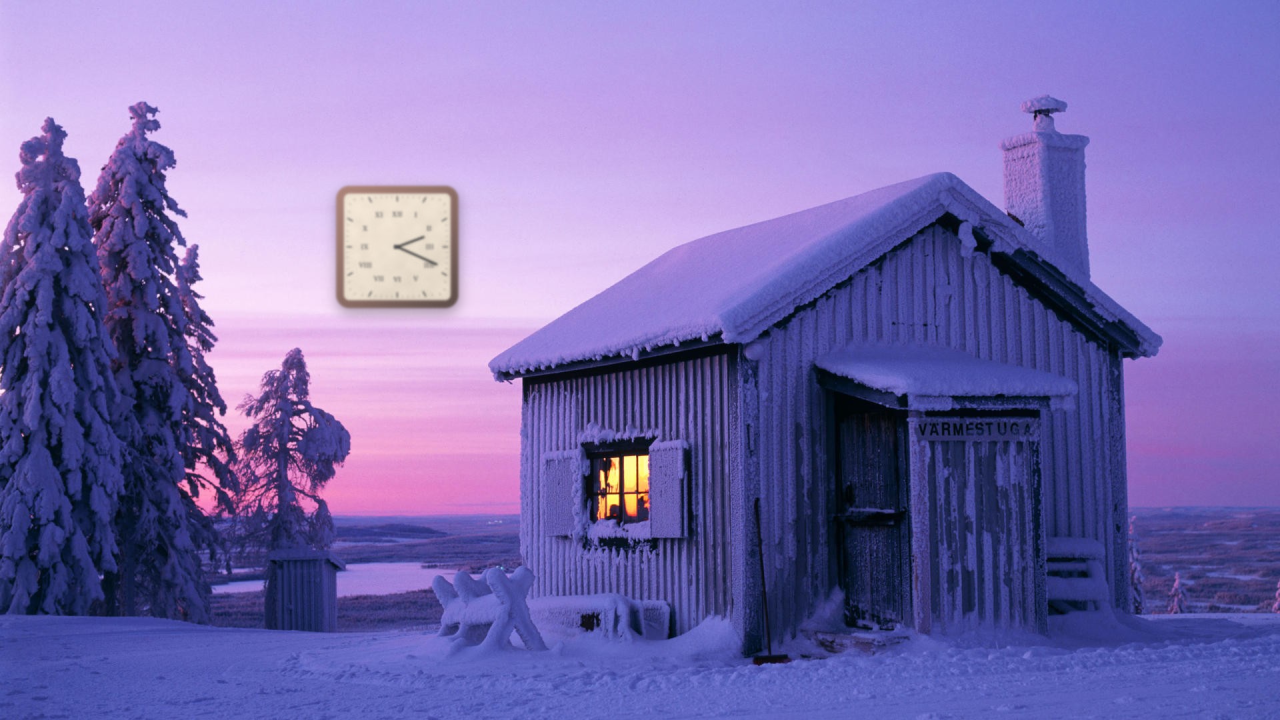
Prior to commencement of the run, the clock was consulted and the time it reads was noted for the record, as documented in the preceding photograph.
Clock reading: 2:19
